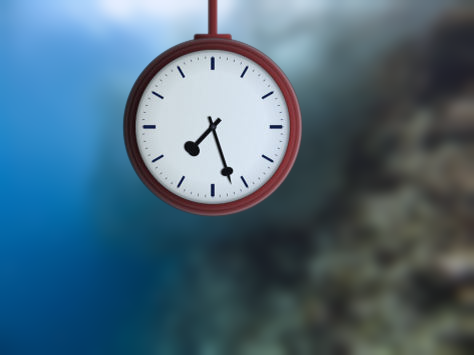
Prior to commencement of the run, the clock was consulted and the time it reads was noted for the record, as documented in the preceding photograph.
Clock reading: 7:27
